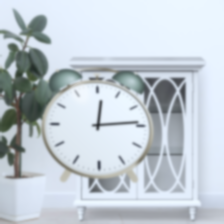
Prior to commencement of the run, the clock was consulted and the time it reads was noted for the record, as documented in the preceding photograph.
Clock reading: 12:14
